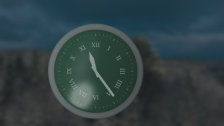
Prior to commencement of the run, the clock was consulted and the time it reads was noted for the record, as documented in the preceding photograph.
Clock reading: 11:24
